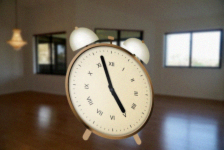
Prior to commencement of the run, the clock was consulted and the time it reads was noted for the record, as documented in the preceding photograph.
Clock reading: 4:57
